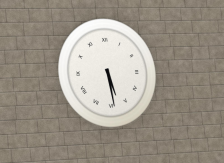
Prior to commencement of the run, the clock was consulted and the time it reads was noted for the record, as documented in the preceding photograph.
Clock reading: 5:29
